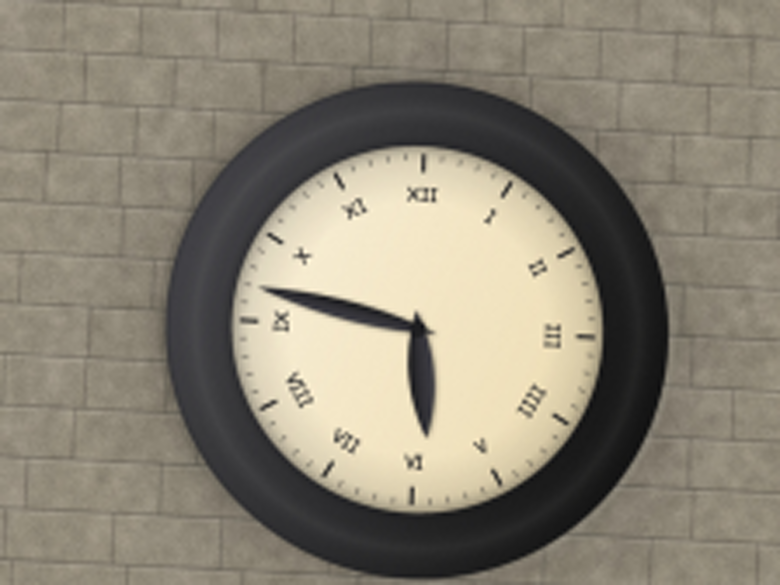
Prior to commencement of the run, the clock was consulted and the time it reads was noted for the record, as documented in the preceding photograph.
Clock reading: 5:47
